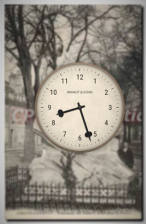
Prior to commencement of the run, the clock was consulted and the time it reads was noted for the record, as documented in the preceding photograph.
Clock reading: 8:27
